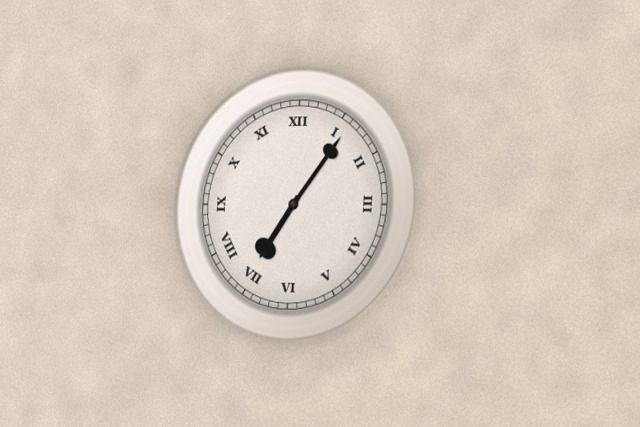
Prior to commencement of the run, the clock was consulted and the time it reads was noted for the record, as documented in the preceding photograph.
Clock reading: 7:06
